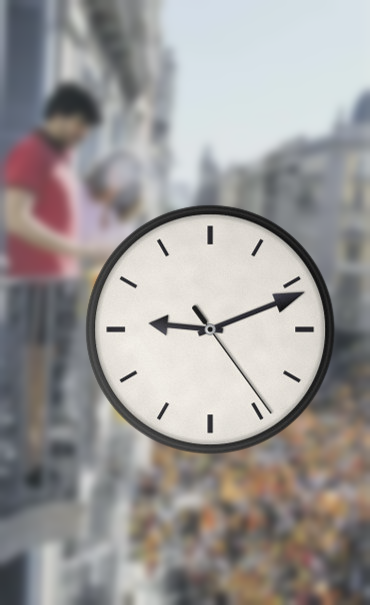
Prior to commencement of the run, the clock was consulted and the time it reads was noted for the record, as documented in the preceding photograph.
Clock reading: 9:11:24
